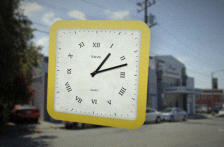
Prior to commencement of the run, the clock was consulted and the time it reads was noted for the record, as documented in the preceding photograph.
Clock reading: 1:12
